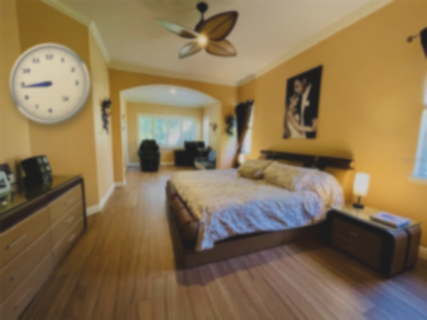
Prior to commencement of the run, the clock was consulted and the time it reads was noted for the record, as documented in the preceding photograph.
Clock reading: 8:44
